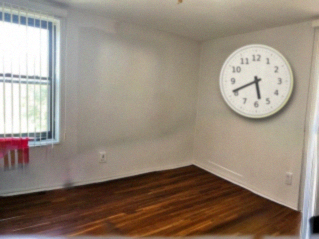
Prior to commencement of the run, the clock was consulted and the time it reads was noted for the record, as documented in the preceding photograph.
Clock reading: 5:41
